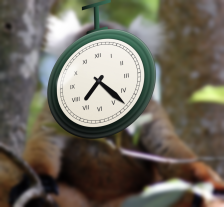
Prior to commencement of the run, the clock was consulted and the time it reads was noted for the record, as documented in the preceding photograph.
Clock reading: 7:23
